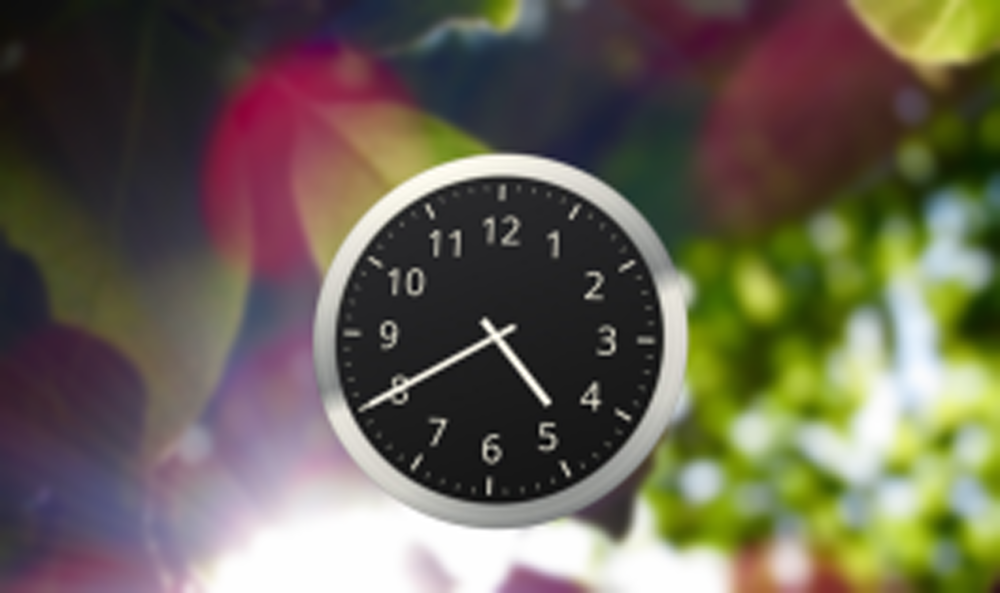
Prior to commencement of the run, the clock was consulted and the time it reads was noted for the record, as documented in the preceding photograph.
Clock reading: 4:40
